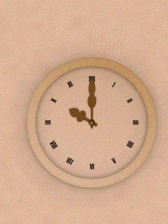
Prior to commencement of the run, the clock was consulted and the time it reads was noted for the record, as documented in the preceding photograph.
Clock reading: 10:00
